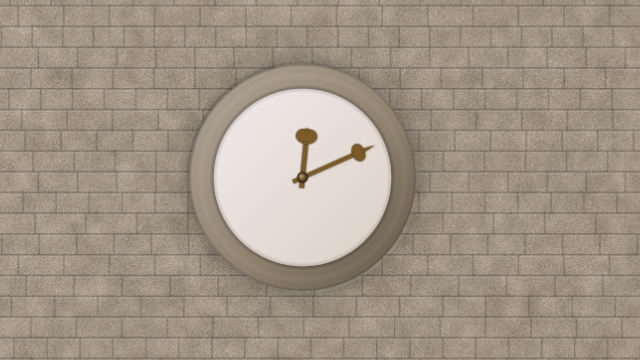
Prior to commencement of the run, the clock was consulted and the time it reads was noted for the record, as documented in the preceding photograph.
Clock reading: 12:11
